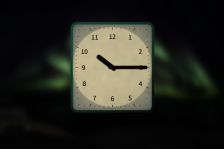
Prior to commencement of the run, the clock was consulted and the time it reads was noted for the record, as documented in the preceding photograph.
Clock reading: 10:15
